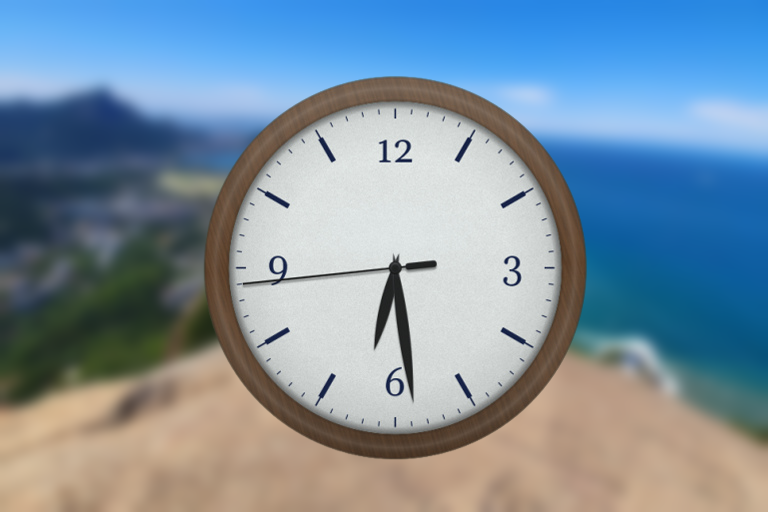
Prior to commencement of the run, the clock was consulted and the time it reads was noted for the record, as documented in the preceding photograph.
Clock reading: 6:28:44
